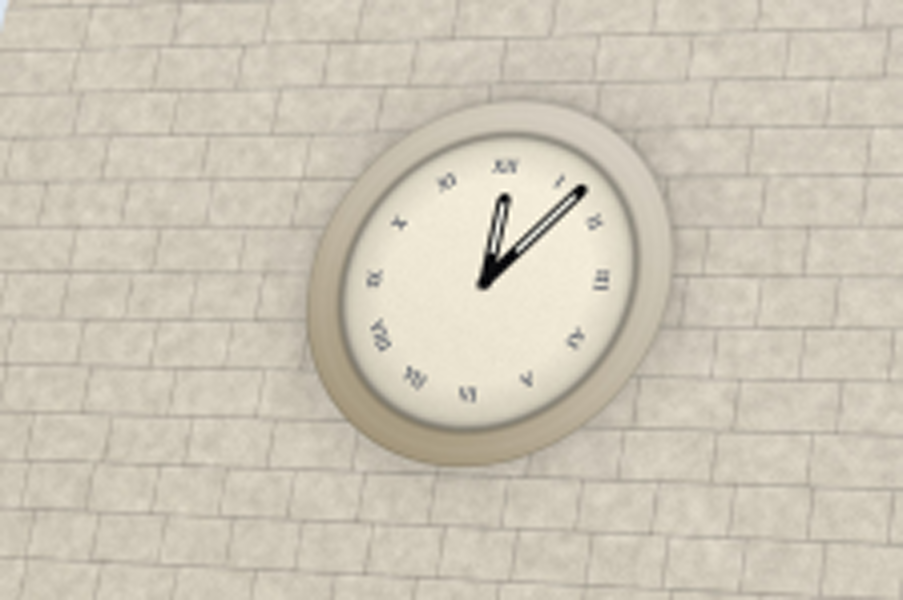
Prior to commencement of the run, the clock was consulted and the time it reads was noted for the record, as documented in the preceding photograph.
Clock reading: 12:07
